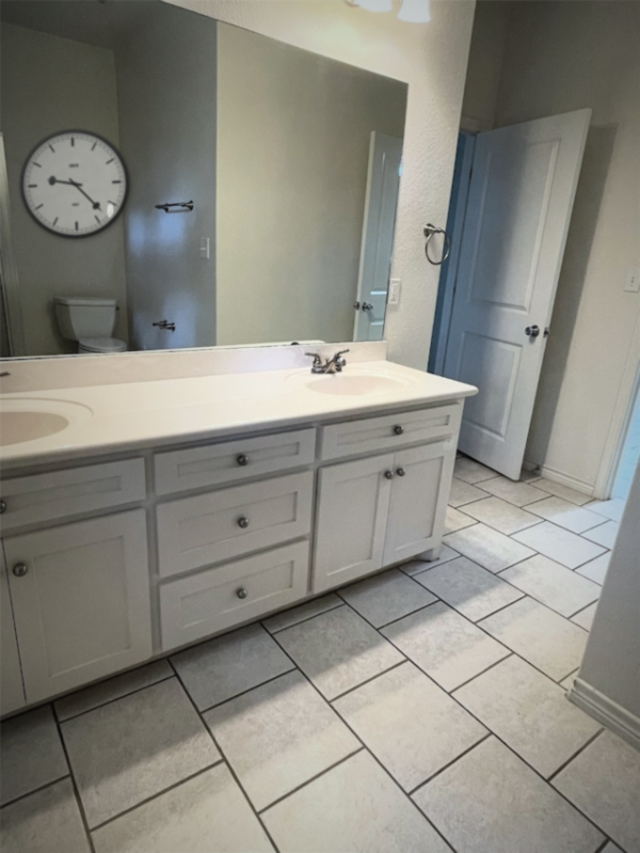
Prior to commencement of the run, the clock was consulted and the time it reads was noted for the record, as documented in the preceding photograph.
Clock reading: 9:23
